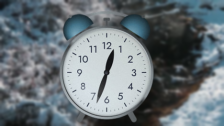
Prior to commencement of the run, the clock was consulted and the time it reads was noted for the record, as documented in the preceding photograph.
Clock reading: 12:33
